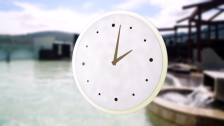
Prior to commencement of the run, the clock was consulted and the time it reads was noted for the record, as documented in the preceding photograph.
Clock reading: 2:02
